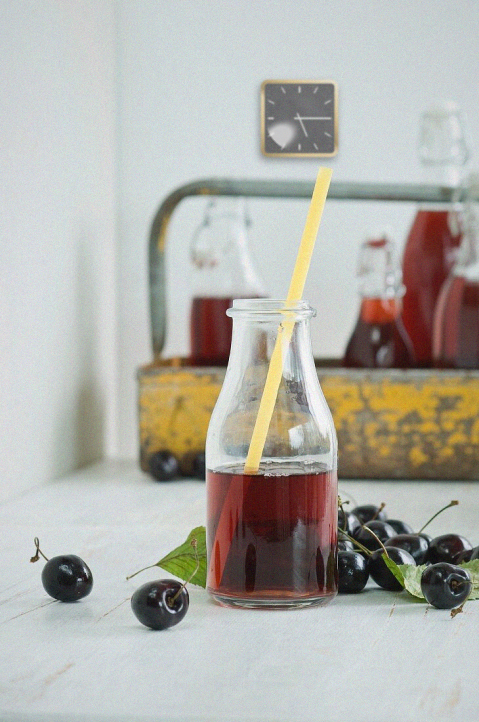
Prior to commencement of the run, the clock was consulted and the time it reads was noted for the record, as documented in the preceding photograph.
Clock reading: 5:15
